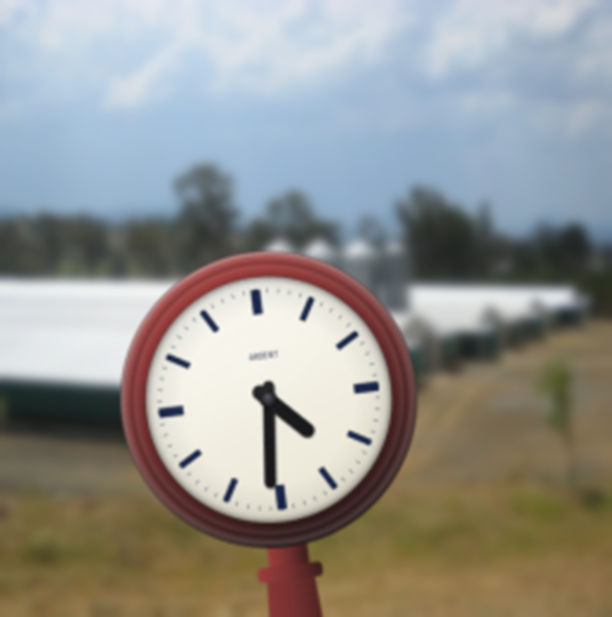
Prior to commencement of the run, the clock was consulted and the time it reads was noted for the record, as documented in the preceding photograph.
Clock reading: 4:31
